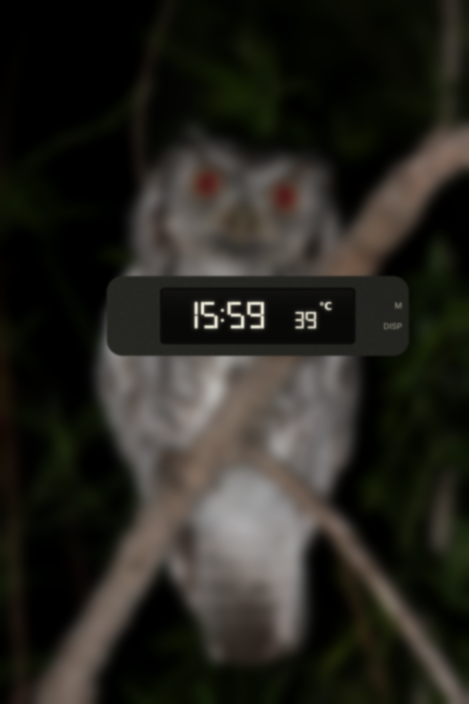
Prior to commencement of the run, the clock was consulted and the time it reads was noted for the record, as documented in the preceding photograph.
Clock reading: 15:59
